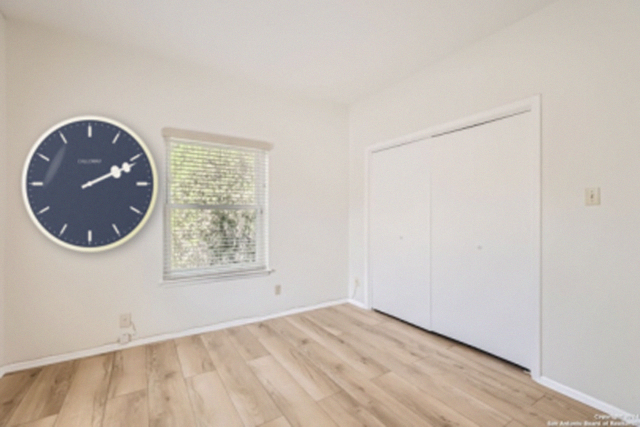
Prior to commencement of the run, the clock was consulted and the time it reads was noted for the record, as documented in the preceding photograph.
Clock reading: 2:11
